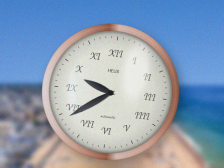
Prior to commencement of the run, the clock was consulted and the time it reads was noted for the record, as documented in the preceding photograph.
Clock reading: 9:39
